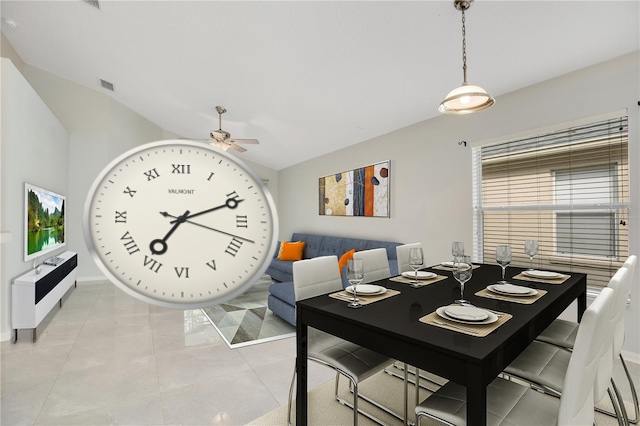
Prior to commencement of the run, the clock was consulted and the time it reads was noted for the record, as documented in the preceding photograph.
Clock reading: 7:11:18
